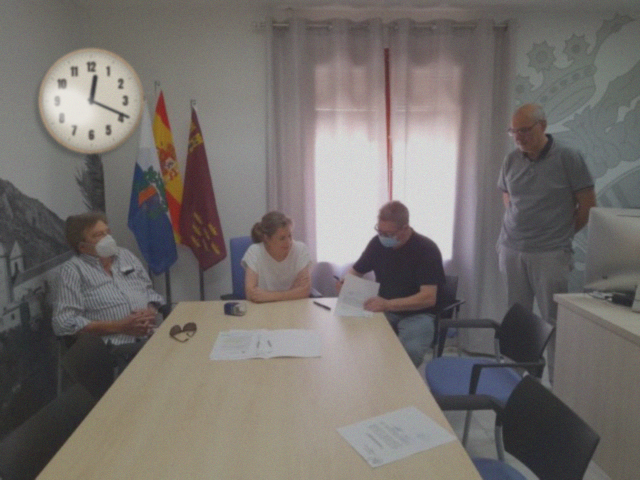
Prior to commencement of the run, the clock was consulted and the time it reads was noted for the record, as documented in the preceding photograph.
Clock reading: 12:19
